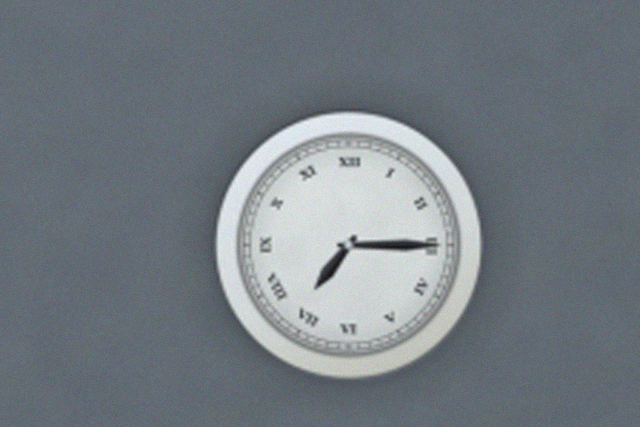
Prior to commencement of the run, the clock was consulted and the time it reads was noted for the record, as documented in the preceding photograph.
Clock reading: 7:15
